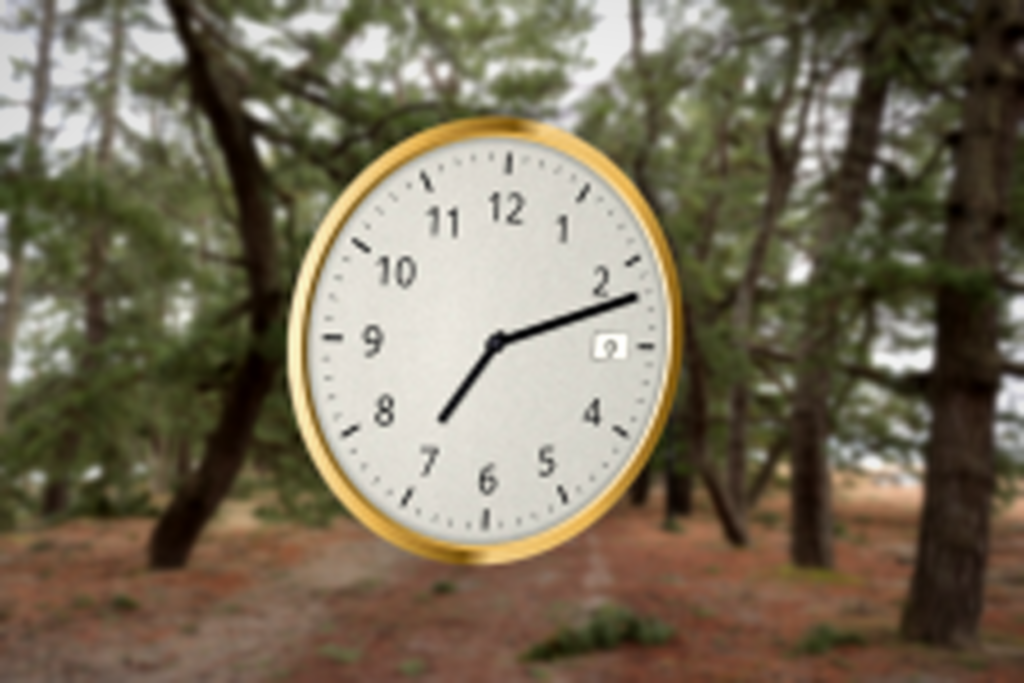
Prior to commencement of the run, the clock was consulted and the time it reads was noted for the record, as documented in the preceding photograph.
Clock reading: 7:12
